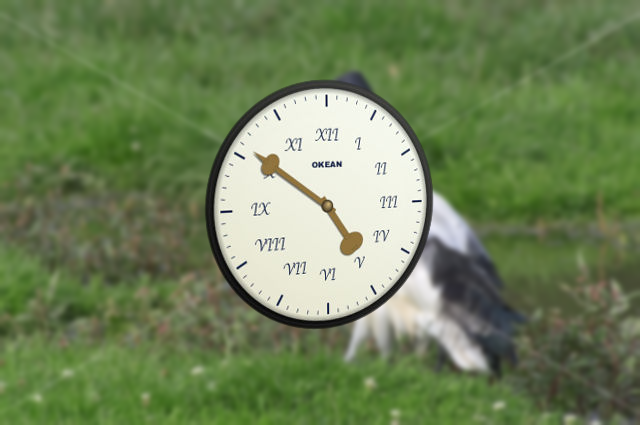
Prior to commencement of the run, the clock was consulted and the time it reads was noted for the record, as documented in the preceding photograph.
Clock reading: 4:51
